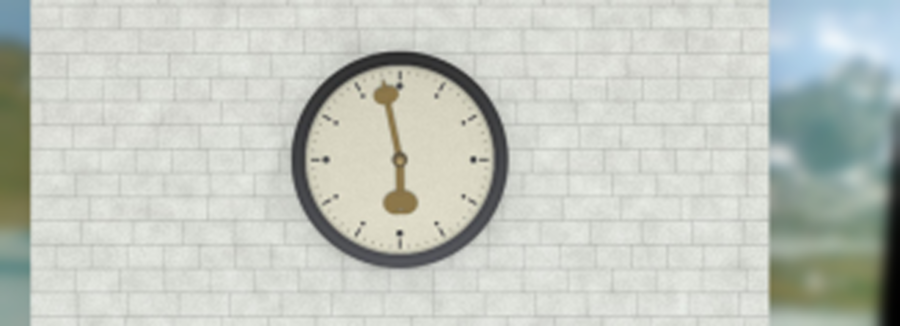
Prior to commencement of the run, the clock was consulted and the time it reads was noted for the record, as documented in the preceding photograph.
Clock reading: 5:58
